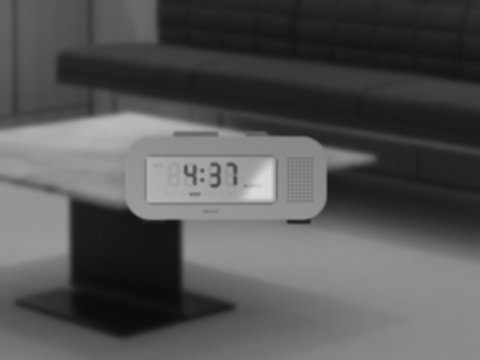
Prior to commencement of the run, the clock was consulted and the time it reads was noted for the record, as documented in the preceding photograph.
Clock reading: 4:37
